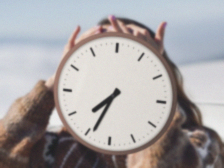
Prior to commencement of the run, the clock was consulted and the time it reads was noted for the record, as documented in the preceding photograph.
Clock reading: 7:34
